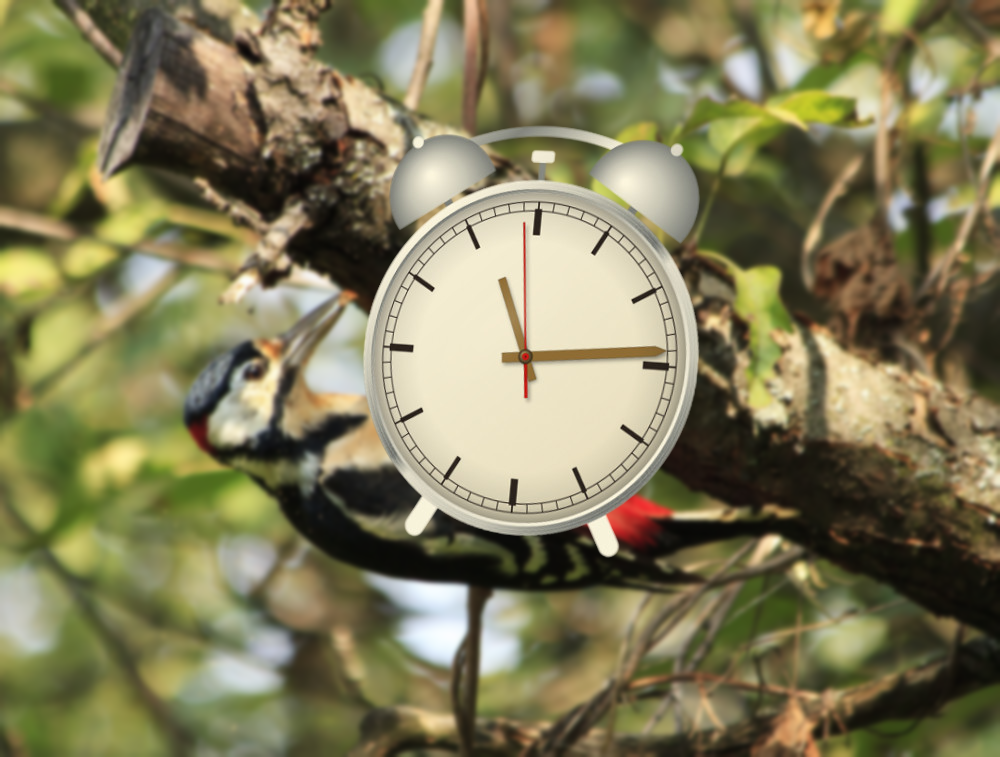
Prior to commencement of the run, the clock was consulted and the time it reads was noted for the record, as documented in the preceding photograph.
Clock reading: 11:13:59
